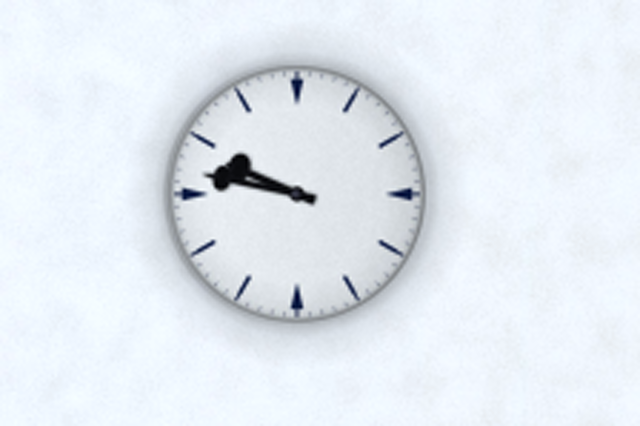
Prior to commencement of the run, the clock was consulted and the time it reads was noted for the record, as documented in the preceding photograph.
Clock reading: 9:47
